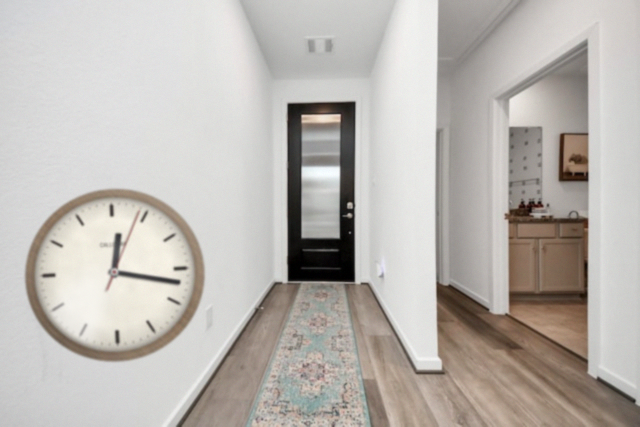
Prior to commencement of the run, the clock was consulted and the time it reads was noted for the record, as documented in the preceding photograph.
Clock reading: 12:17:04
